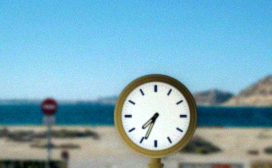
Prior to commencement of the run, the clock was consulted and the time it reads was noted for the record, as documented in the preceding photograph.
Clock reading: 7:34
